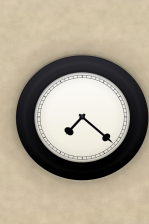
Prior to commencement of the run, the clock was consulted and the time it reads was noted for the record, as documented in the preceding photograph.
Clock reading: 7:22
